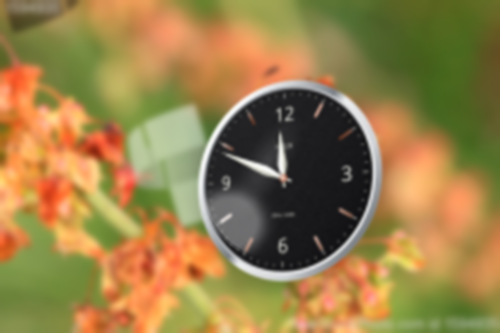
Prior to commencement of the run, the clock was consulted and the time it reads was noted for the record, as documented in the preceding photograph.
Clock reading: 11:49
